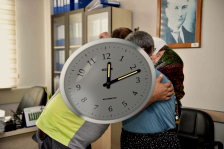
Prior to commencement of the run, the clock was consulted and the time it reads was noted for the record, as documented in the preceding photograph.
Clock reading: 12:12
